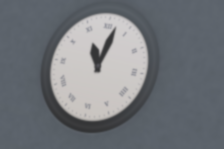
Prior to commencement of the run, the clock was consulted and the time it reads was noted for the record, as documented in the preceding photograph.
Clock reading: 11:02
